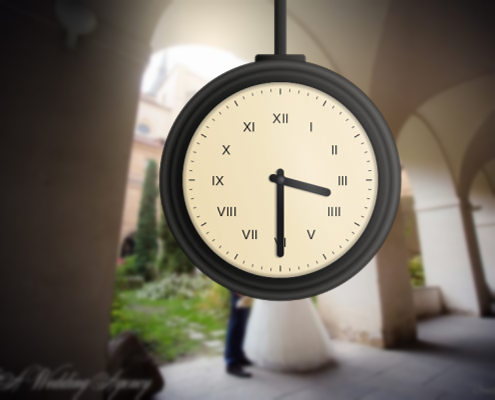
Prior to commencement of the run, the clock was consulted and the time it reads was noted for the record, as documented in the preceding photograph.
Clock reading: 3:30
